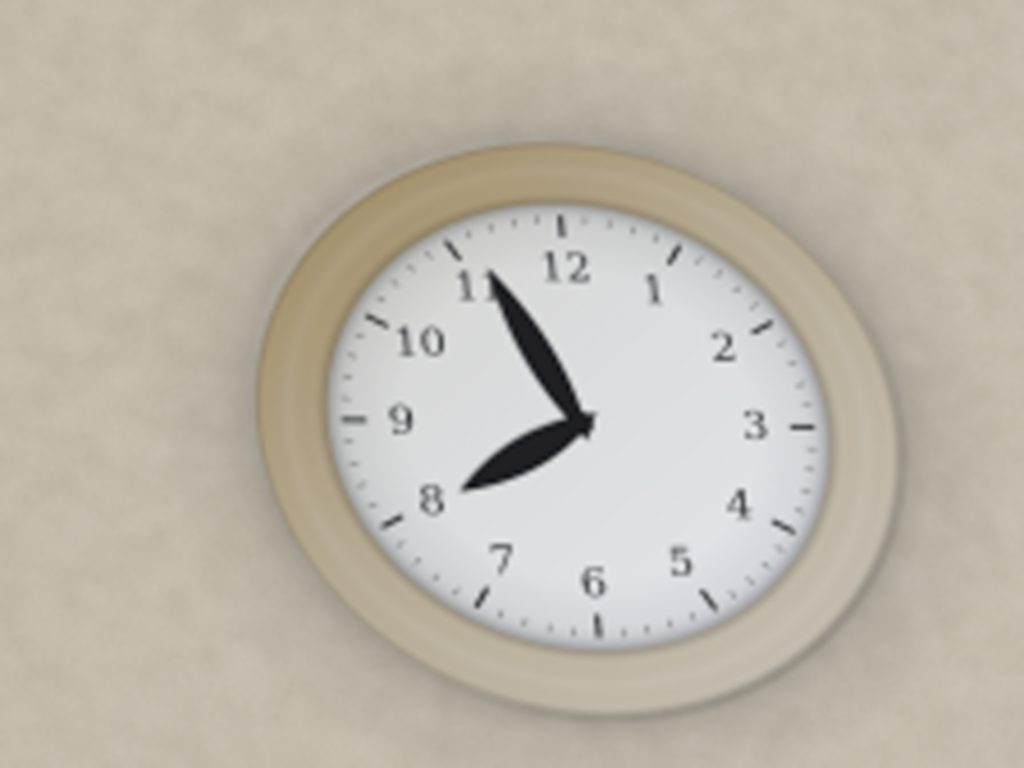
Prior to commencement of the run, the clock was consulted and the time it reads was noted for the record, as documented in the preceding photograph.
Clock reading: 7:56
